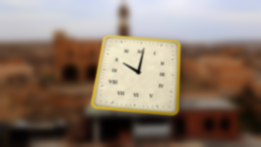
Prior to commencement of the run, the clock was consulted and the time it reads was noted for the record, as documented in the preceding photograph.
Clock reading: 10:01
